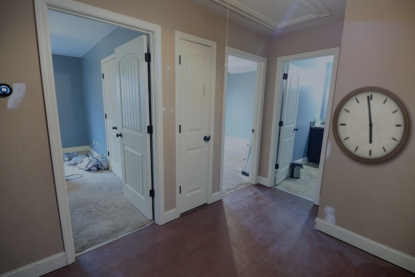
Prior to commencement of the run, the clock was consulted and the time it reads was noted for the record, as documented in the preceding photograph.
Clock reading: 5:59
